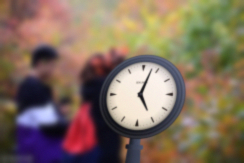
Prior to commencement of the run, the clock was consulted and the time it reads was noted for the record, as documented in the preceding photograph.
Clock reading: 5:03
